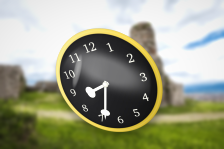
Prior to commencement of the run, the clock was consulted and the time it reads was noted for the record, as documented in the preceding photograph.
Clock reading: 8:34
